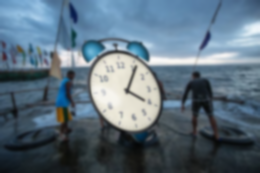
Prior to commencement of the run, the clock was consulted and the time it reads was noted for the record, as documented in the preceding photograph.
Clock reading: 4:06
